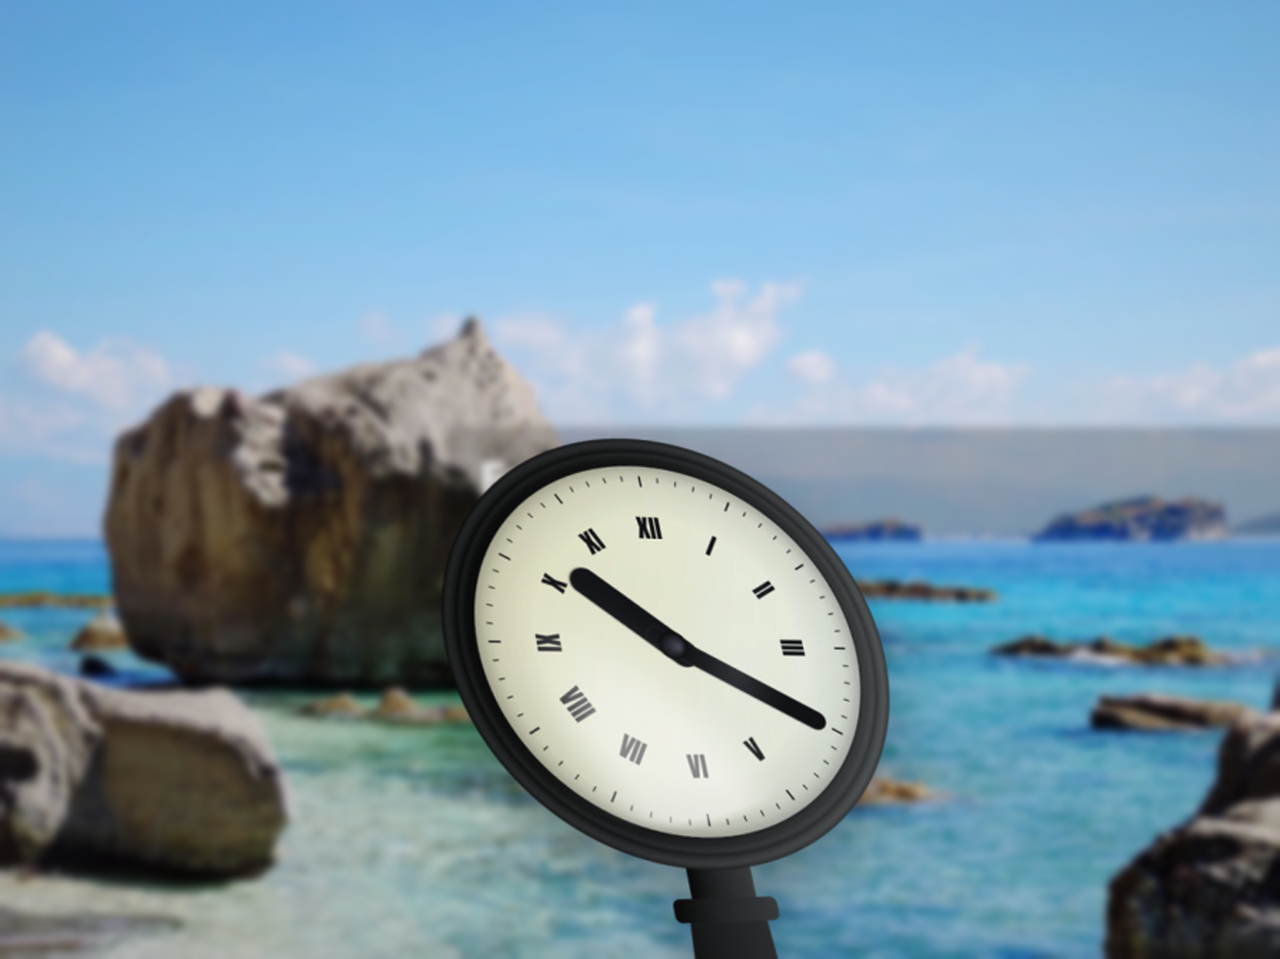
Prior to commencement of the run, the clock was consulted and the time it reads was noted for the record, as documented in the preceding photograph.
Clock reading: 10:20
